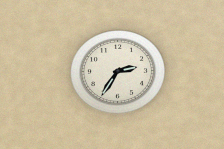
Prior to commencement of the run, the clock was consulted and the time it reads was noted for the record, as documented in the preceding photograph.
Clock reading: 2:35
